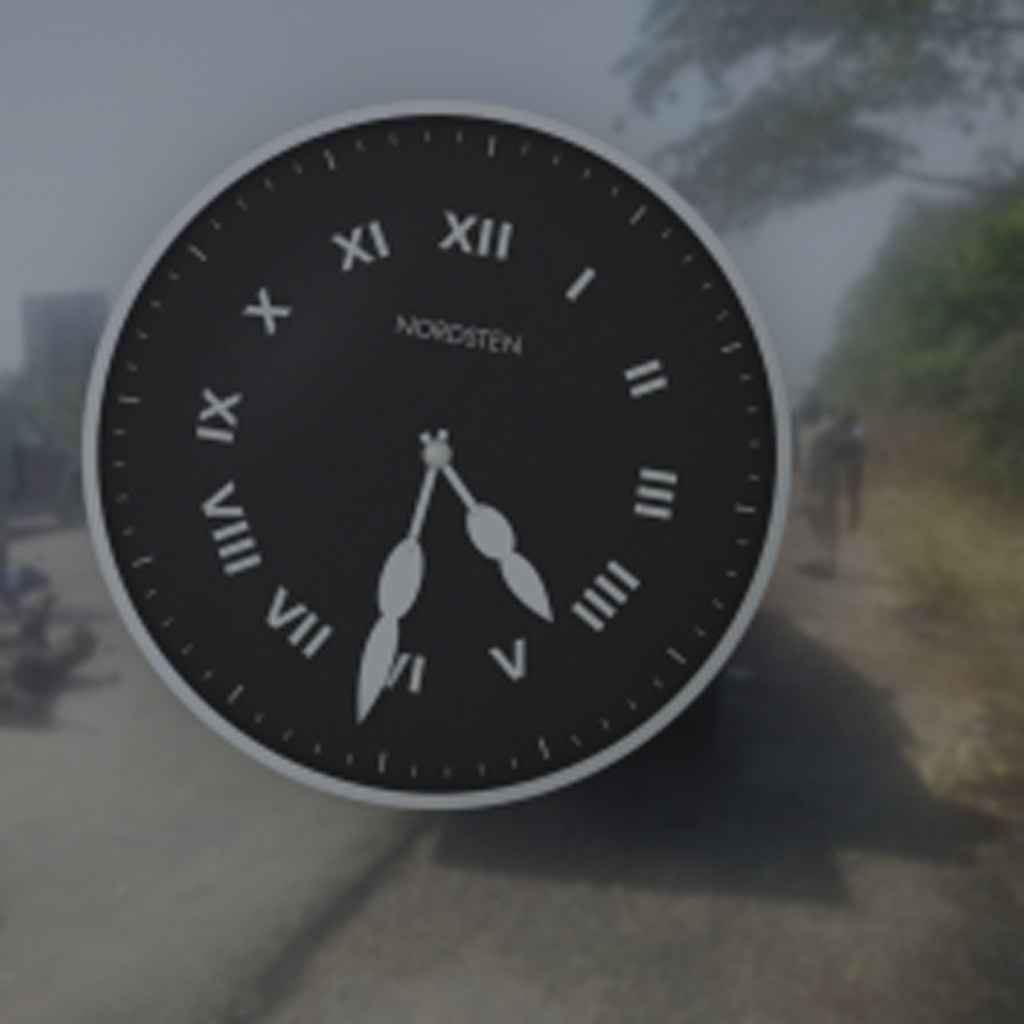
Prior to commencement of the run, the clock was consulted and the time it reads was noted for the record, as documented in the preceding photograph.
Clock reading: 4:31
